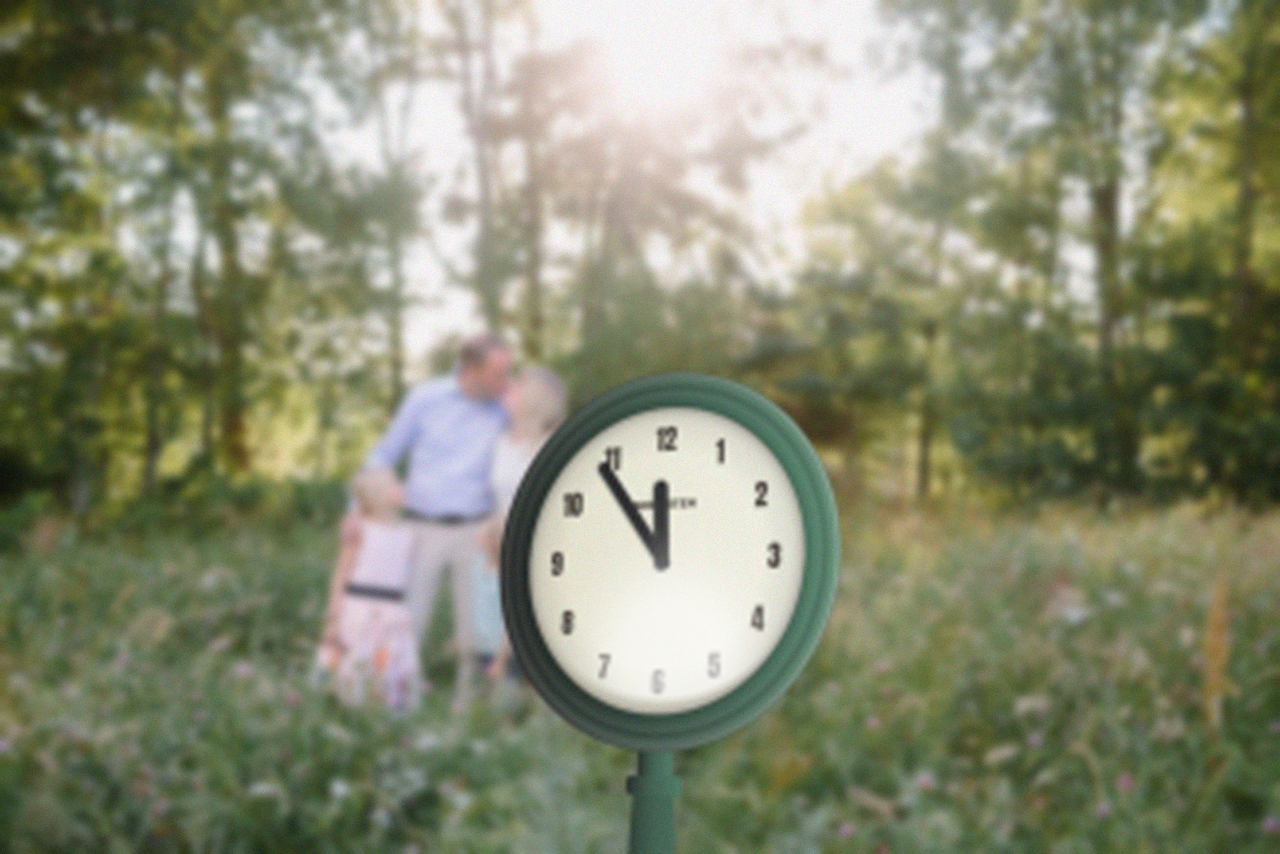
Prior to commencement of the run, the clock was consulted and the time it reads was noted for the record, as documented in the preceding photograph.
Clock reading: 11:54
